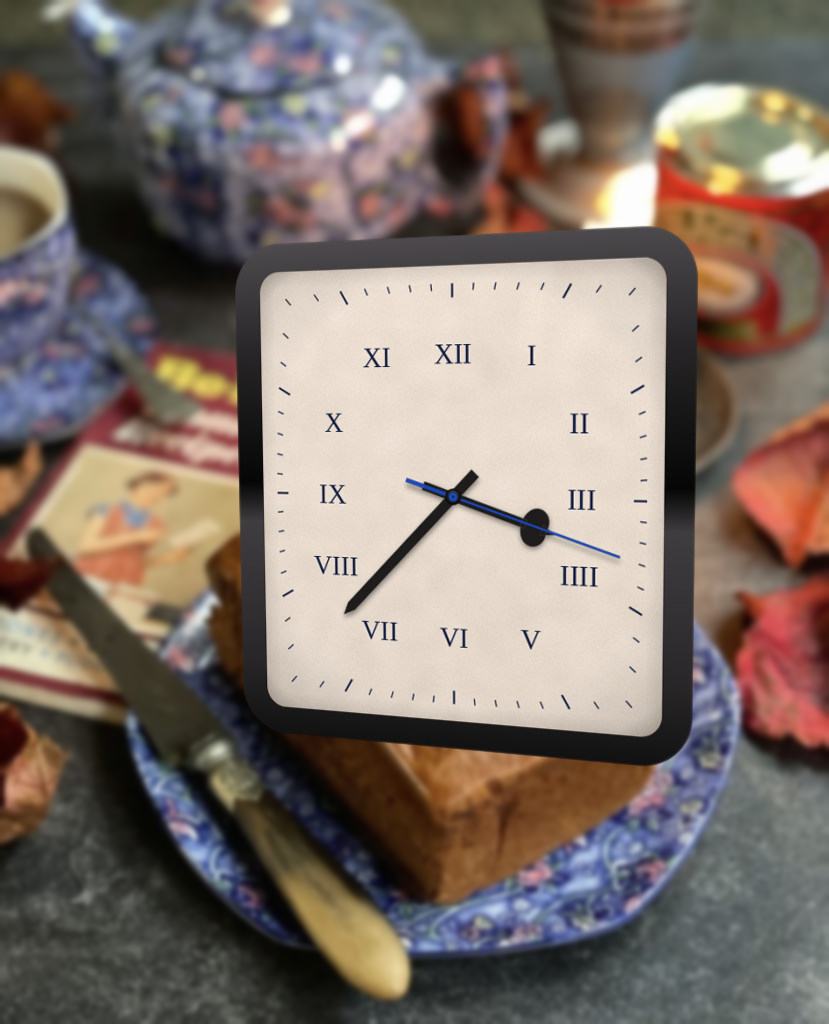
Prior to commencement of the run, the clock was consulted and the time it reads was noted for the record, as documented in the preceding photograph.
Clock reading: 3:37:18
